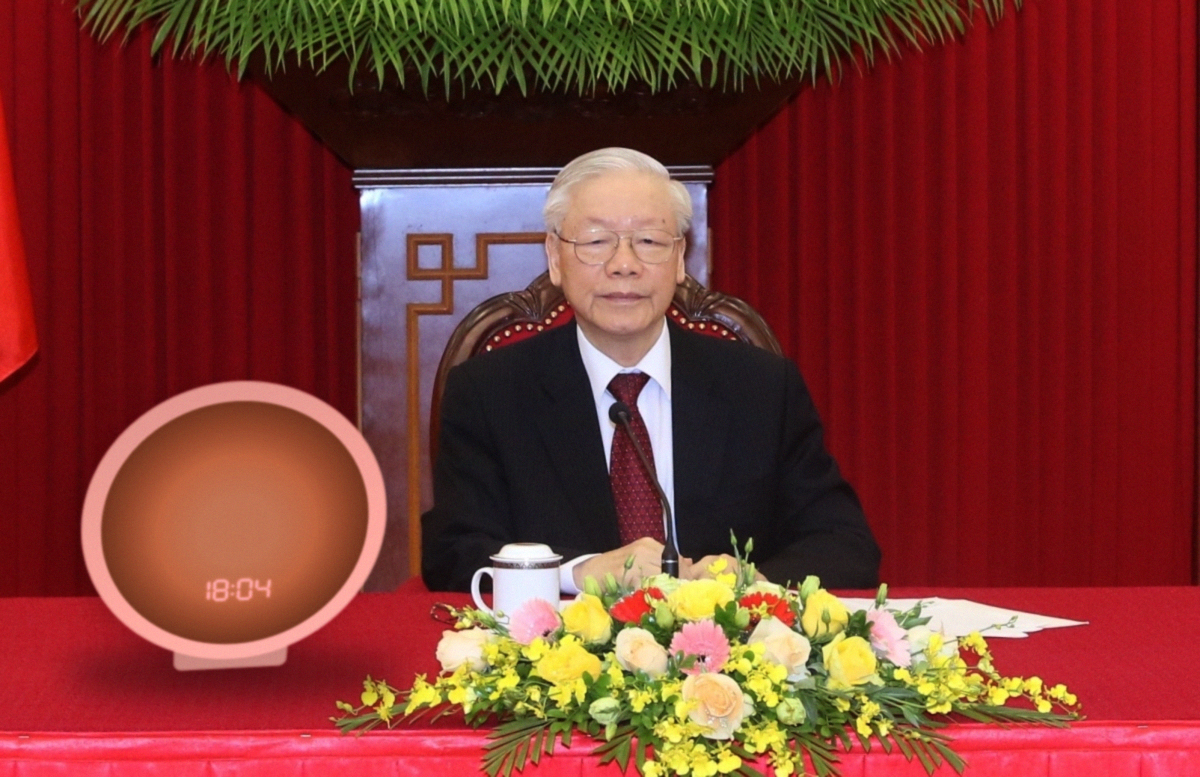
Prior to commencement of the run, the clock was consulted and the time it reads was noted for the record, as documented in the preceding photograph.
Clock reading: 18:04
